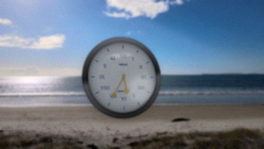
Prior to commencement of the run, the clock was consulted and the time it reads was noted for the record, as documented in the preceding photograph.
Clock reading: 5:35
